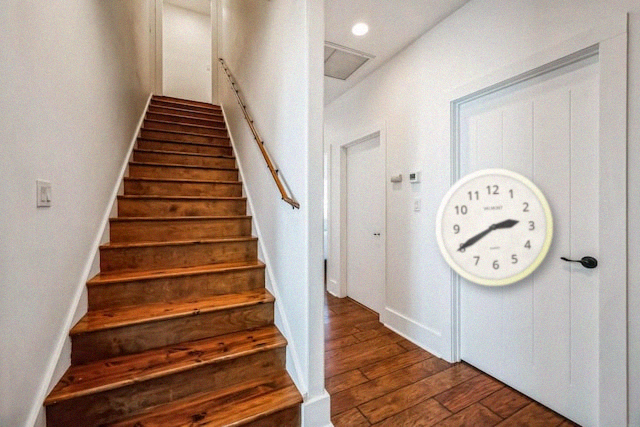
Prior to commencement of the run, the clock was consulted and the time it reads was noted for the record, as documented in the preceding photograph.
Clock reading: 2:40
